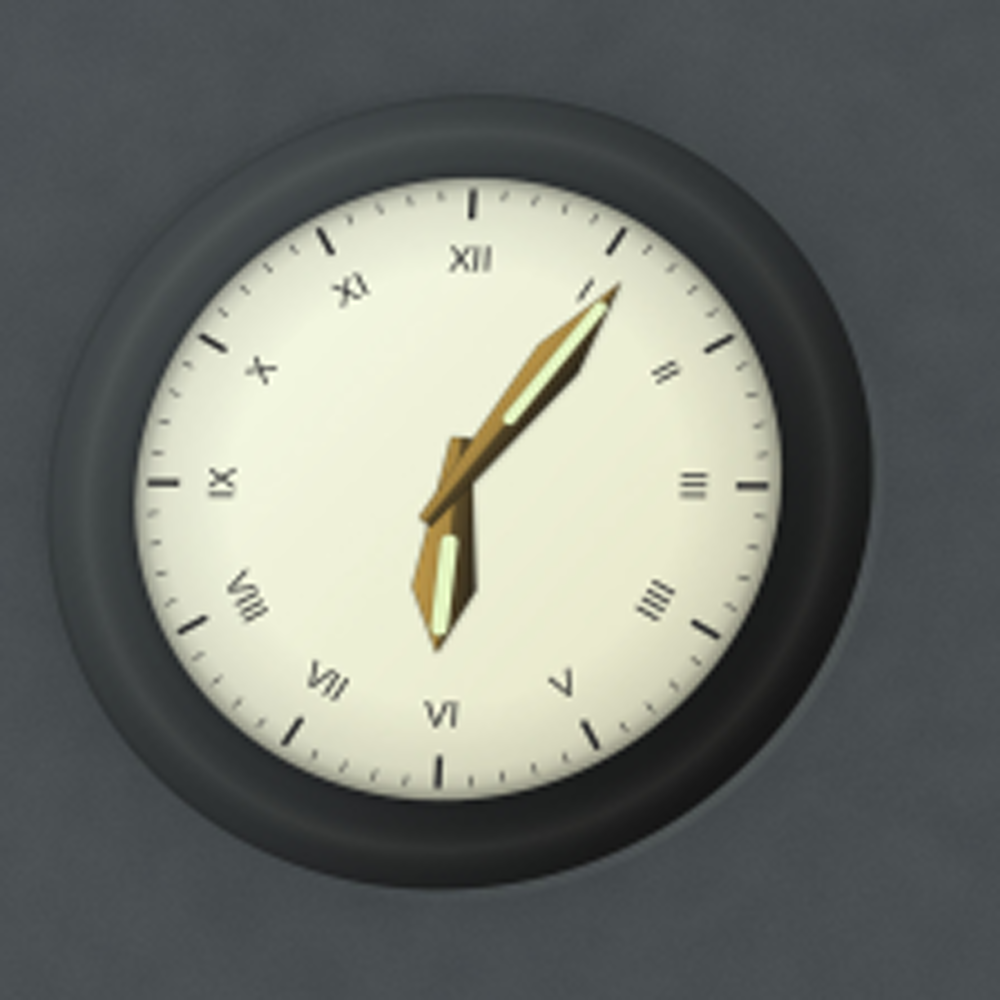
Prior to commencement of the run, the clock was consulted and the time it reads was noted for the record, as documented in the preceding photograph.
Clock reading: 6:06
